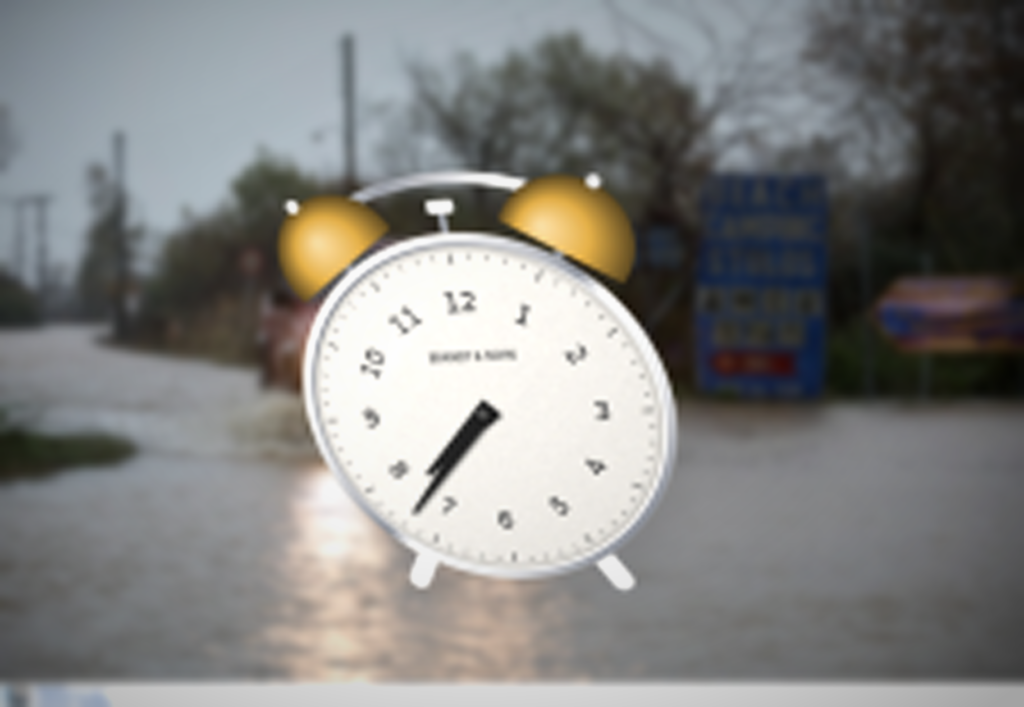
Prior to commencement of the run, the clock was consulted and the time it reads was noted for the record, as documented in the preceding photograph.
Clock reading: 7:37
